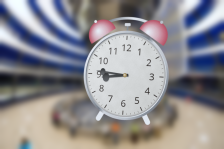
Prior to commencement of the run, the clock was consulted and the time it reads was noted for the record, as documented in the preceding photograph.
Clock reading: 8:46
